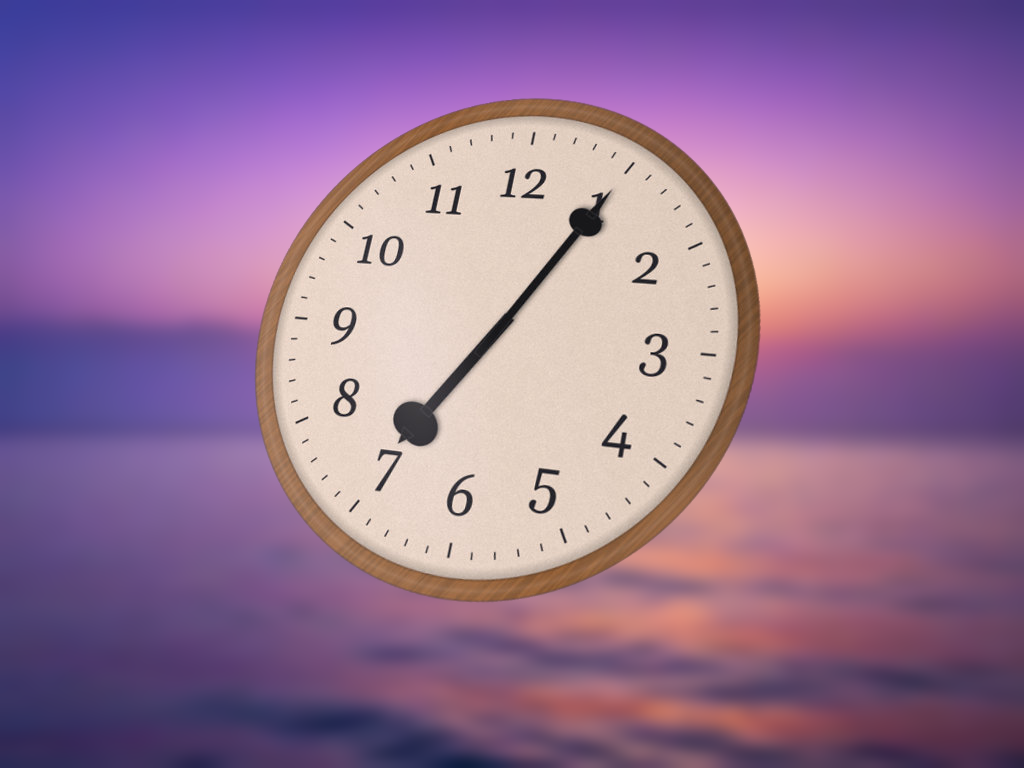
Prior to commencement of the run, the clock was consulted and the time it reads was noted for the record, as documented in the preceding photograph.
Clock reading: 7:05
